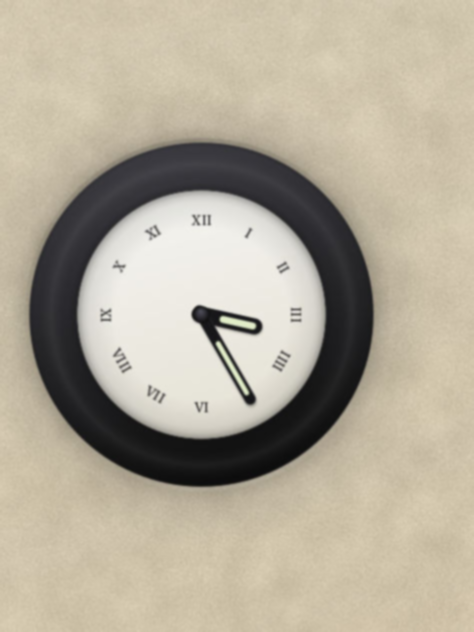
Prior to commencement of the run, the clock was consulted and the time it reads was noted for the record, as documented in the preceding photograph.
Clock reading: 3:25
